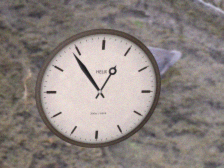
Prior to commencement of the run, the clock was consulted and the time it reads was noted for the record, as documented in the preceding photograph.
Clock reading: 12:54
